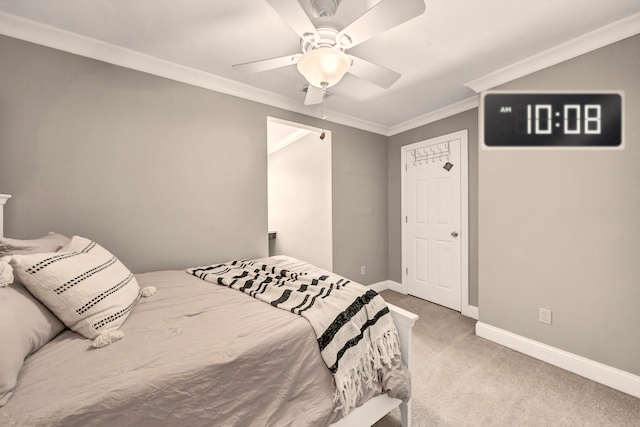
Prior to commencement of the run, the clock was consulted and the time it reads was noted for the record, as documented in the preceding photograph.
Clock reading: 10:08
